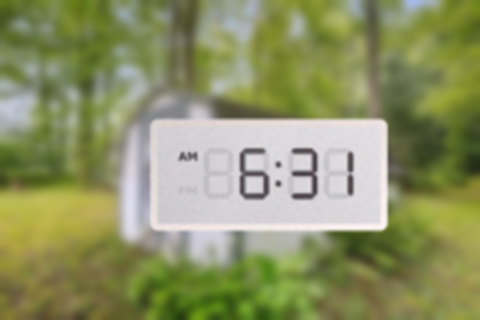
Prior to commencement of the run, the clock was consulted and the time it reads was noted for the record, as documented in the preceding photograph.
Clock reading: 6:31
